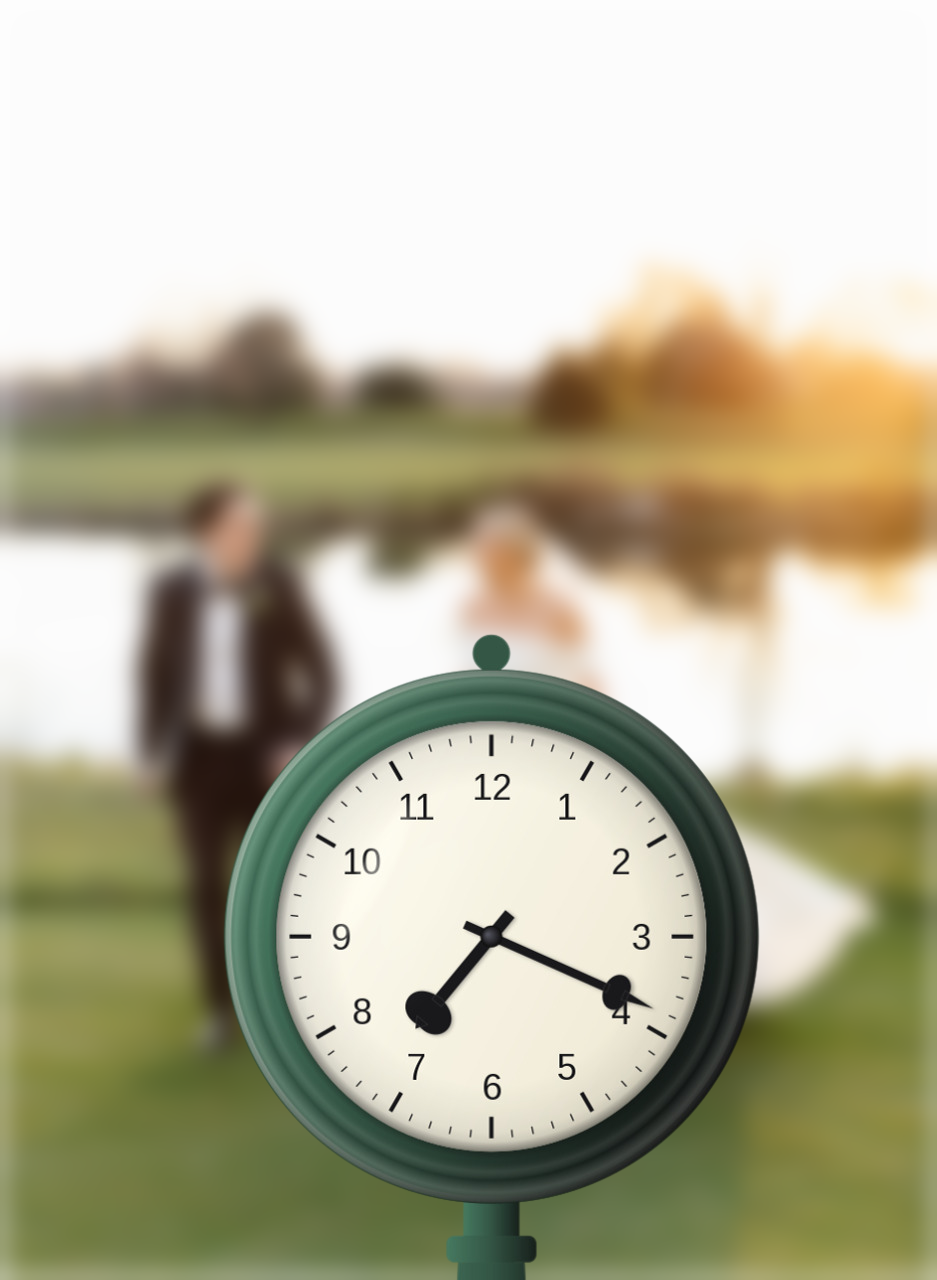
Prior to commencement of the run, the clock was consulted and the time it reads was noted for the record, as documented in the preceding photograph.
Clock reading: 7:19
